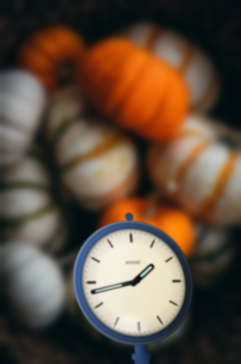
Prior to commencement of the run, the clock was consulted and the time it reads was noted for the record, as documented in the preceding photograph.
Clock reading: 1:43
